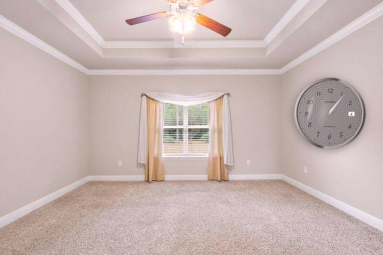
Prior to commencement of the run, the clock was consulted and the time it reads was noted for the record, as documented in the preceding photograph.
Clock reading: 1:06
